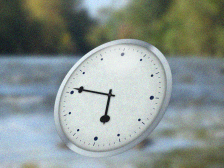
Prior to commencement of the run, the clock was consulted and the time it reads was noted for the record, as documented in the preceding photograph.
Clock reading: 5:46
